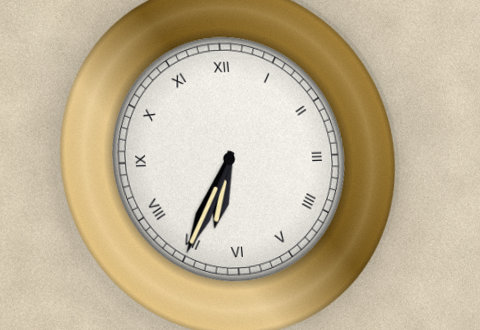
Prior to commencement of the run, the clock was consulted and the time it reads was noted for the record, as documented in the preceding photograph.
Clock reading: 6:35
